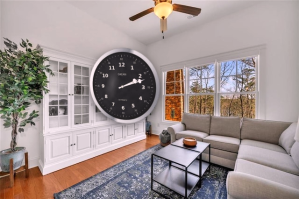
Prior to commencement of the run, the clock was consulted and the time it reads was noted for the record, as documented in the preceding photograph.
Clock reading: 2:12
